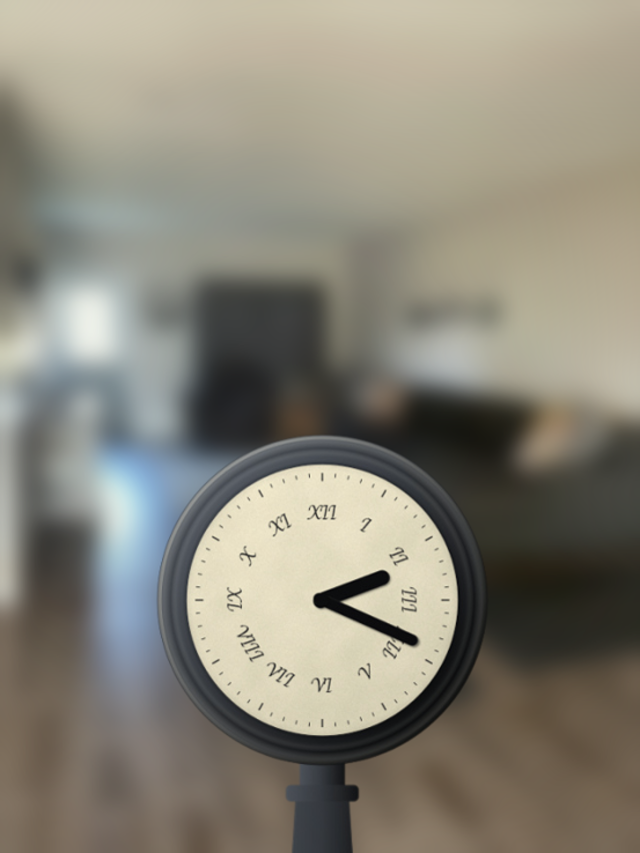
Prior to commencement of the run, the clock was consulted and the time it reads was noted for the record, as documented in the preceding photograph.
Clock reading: 2:19
